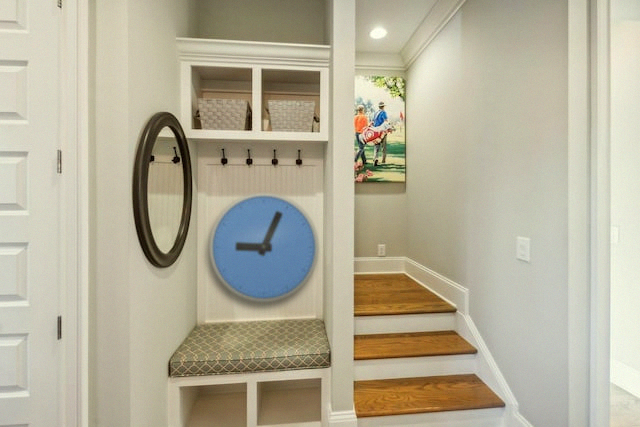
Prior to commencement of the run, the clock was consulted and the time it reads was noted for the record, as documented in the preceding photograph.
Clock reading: 9:04
